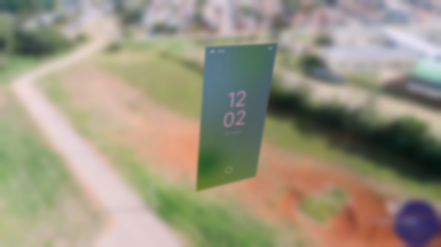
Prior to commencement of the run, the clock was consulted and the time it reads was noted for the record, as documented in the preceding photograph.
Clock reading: 12:02
